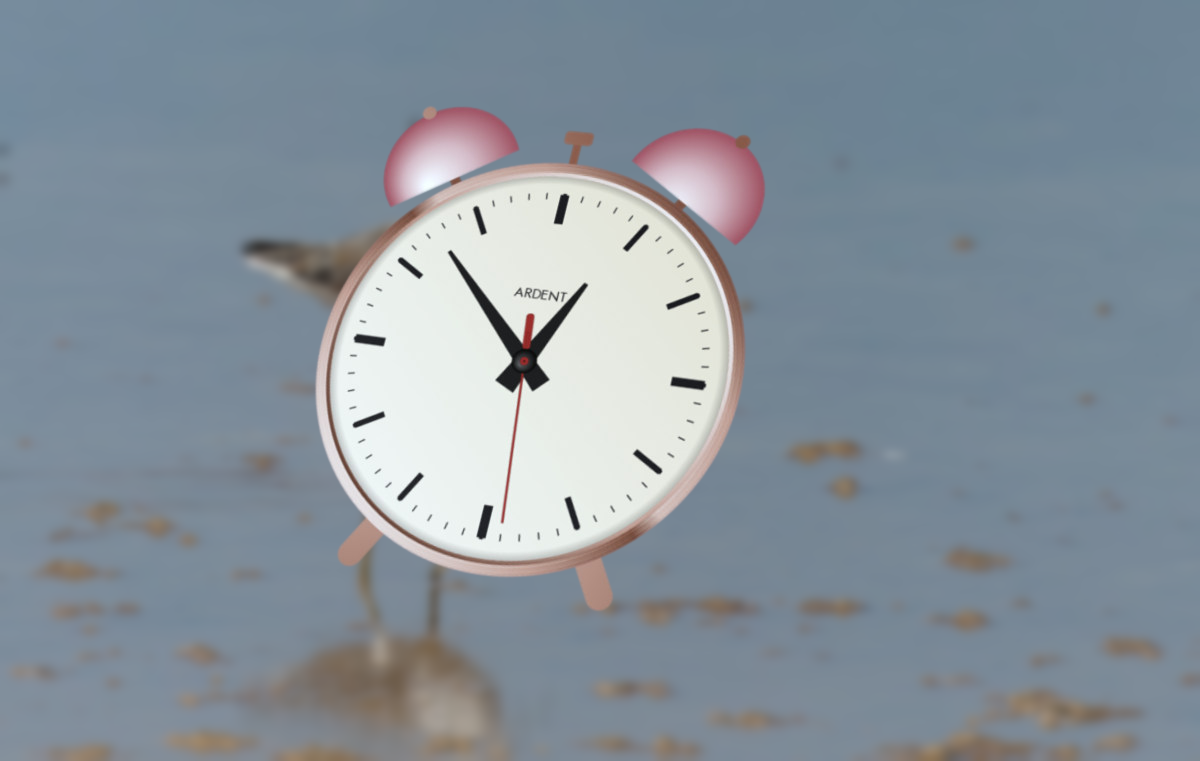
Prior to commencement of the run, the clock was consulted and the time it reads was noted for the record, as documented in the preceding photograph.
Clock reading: 12:52:29
